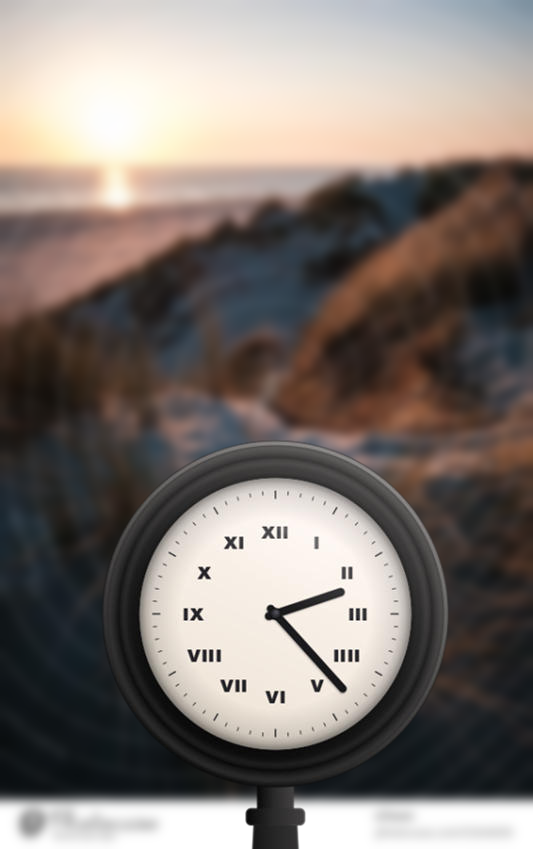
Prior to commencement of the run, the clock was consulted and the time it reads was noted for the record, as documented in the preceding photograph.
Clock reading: 2:23
